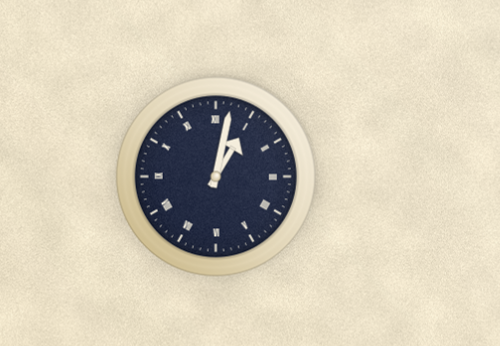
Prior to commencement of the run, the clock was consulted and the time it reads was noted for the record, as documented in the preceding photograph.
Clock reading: 1:02
